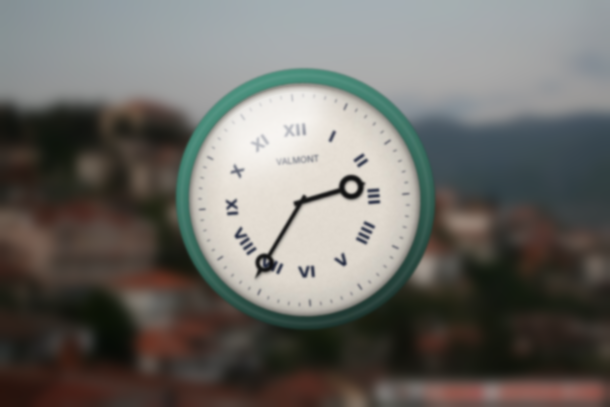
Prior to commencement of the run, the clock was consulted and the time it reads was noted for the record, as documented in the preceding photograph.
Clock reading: 2:36
